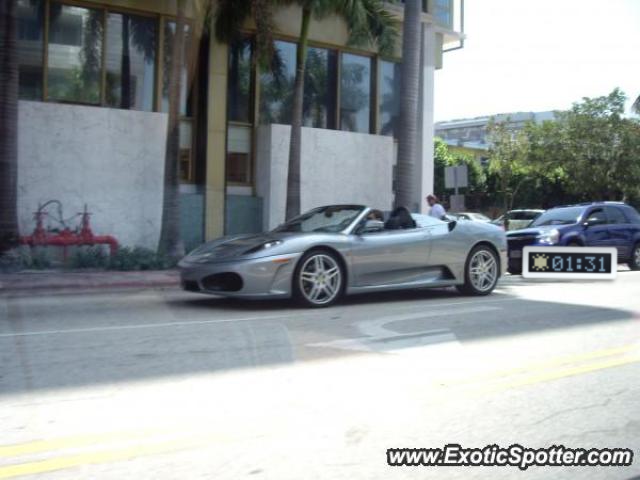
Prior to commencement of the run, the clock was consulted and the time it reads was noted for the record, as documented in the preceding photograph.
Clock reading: 1:31
